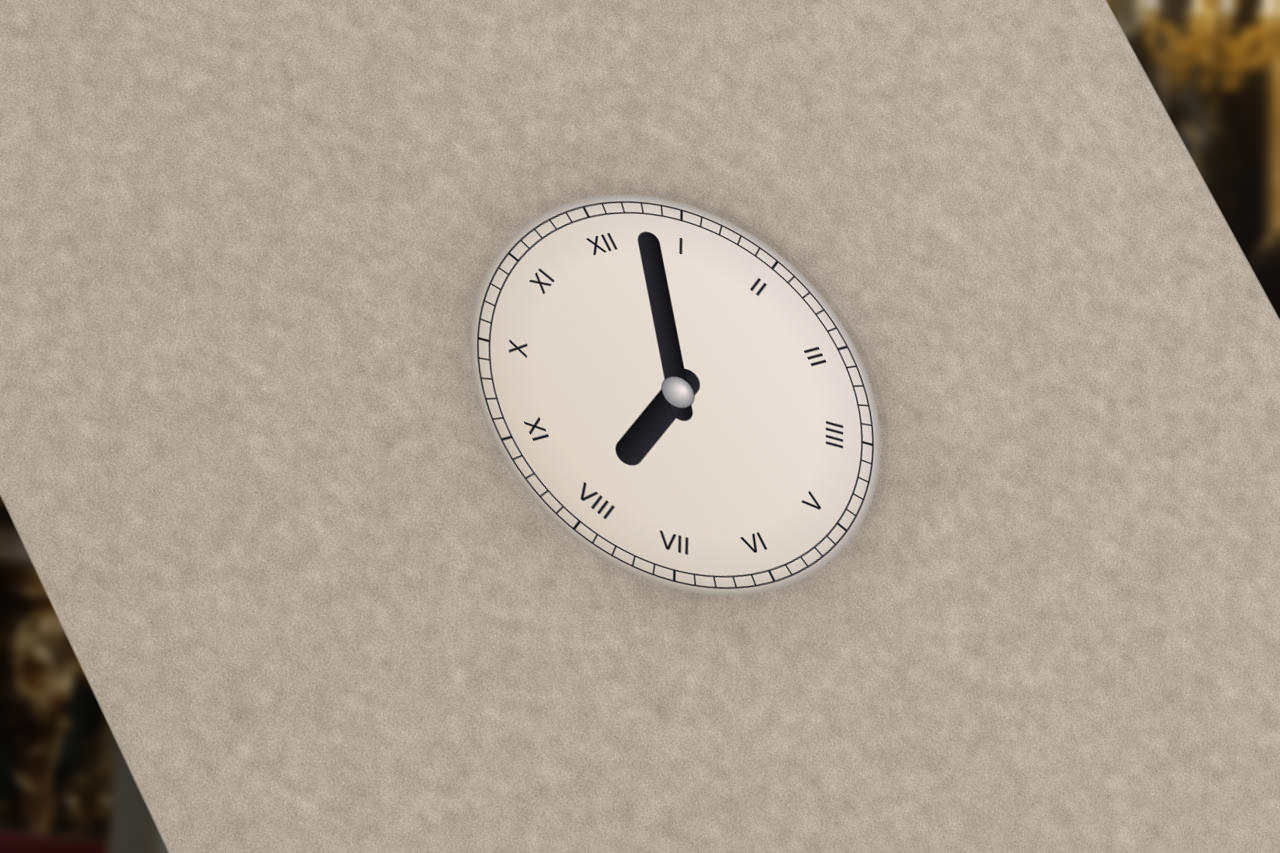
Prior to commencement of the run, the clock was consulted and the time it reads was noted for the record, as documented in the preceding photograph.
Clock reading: 8:03
